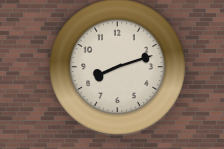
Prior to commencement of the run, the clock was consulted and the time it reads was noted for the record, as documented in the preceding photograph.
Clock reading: 8:12
